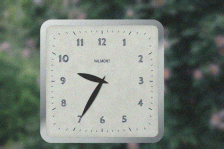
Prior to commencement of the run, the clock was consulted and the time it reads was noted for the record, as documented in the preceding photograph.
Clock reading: 9:35
